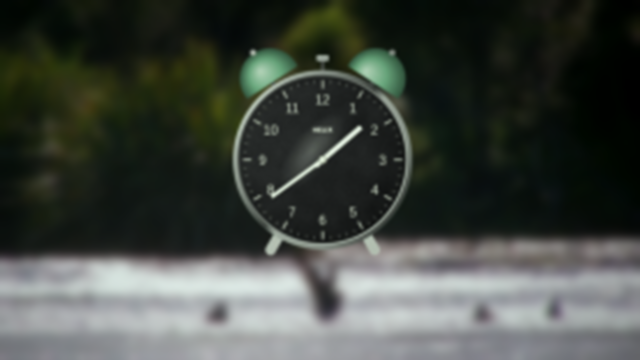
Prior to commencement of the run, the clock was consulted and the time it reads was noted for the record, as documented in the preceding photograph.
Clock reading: 1:39
